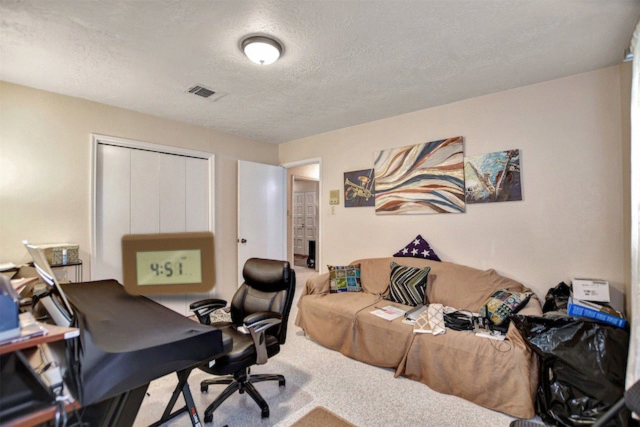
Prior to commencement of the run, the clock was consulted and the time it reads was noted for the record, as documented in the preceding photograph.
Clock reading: 4:51
